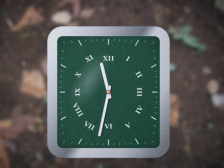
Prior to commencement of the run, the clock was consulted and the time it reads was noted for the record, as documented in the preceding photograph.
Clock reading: 11:32
